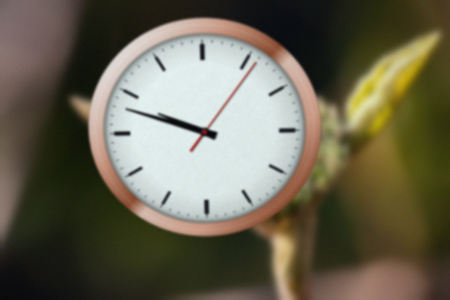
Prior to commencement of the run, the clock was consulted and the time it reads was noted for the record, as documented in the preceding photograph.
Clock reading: 9:48:06
